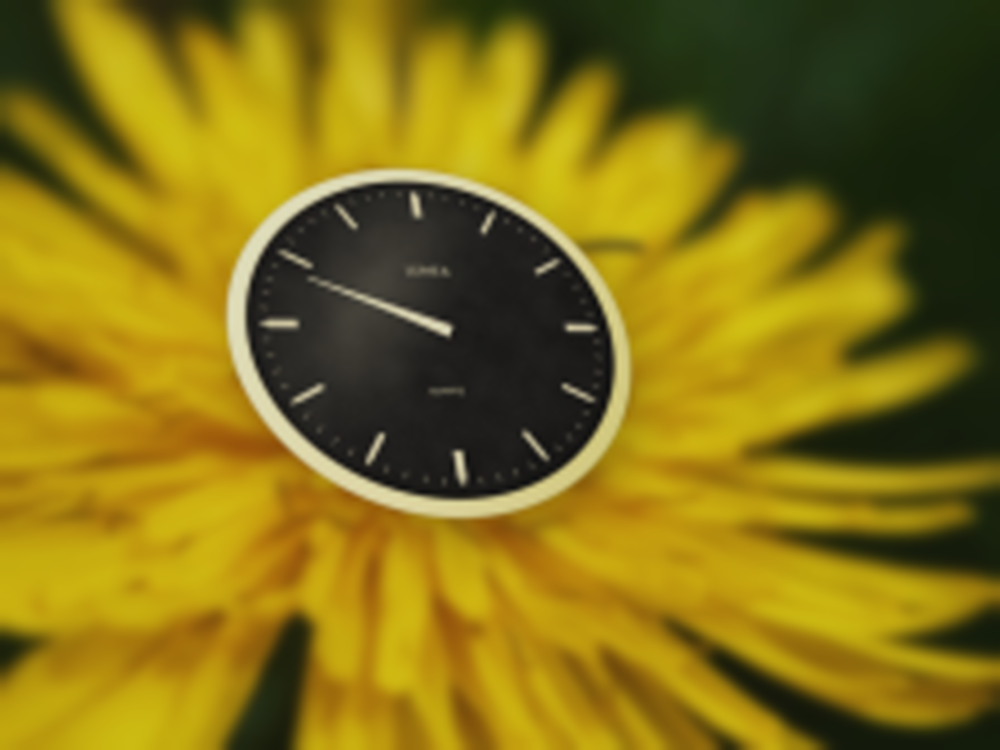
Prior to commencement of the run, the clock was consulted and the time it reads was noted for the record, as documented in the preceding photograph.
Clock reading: 9:49
